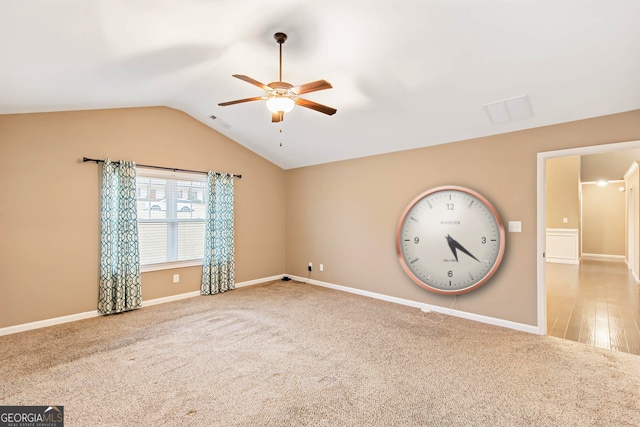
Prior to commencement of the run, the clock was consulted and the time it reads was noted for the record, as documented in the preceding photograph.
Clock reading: 5:21
